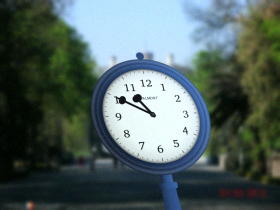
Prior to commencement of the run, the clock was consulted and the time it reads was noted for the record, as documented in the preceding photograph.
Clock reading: 10:50
